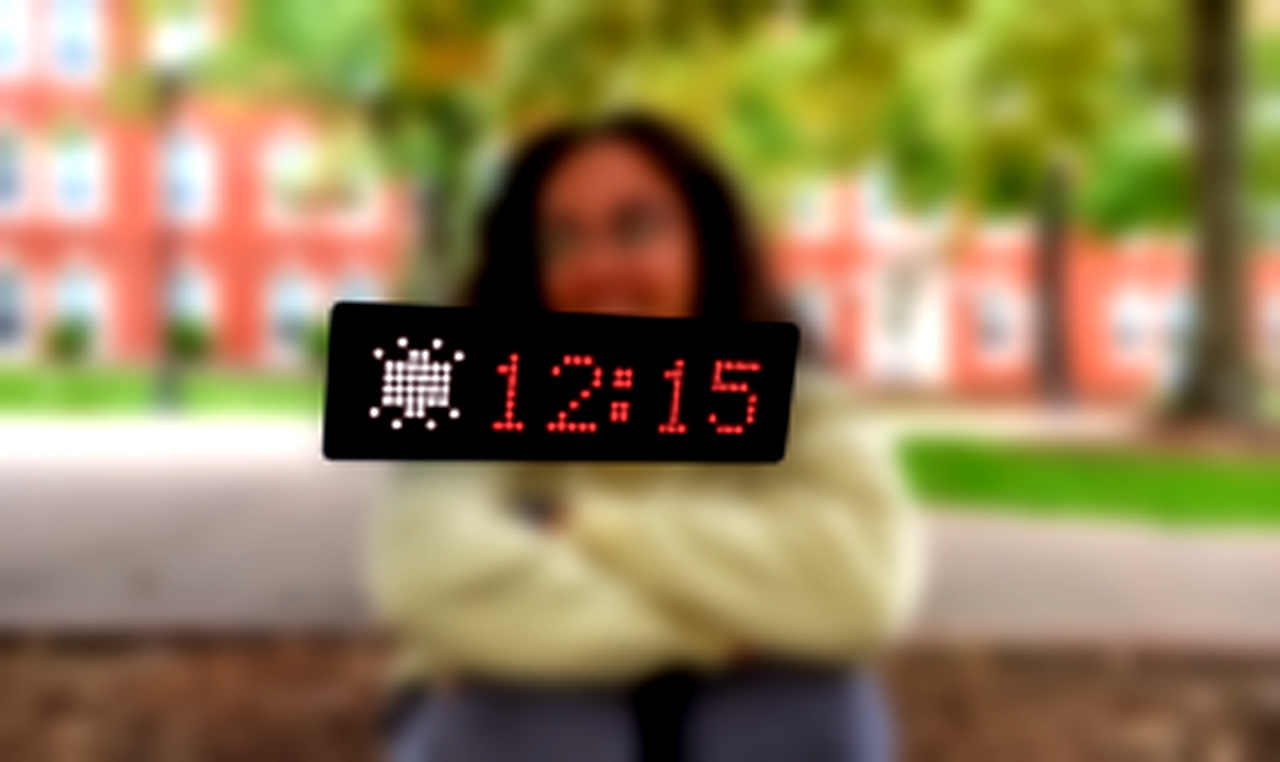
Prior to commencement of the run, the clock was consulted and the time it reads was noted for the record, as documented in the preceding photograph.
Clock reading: 12:15
